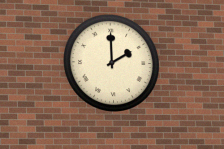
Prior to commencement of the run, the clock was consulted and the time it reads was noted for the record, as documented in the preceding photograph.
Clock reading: 2:00
